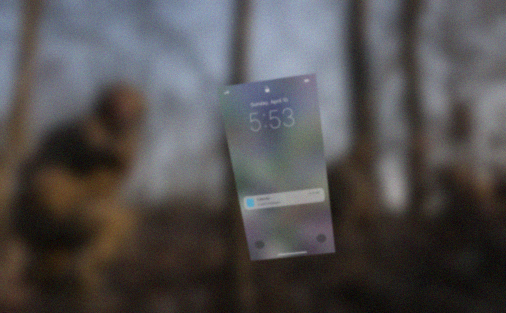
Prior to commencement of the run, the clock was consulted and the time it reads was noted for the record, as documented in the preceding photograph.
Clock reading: 5:53
